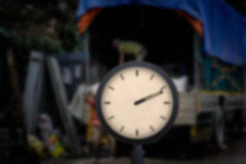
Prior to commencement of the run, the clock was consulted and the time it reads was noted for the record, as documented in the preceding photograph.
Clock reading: 2:11
